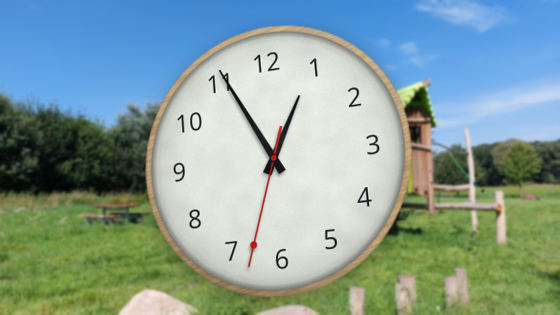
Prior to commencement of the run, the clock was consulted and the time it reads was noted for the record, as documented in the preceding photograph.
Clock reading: 12:55:33
